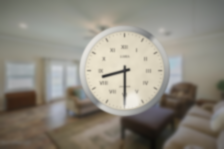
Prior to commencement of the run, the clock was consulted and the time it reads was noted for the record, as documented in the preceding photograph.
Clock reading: 8:30
